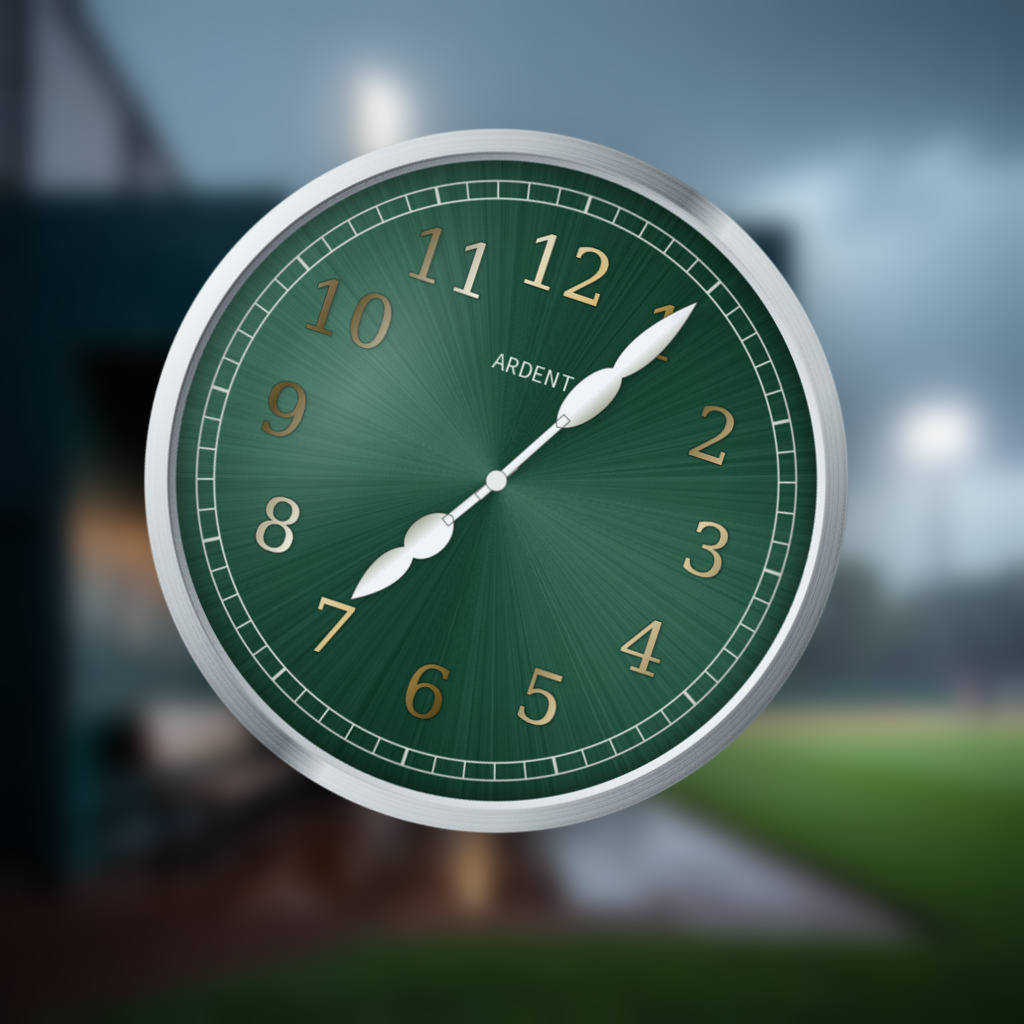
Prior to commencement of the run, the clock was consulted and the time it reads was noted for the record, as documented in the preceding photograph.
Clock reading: 7:05
